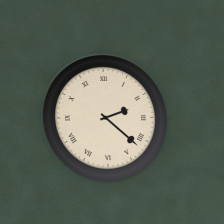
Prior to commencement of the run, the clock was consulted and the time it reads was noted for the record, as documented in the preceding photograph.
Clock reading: 2:22
